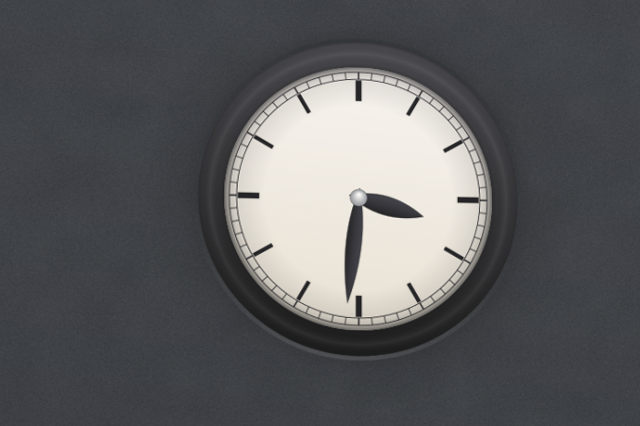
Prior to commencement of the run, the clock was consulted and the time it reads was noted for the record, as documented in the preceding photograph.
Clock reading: 3:31
